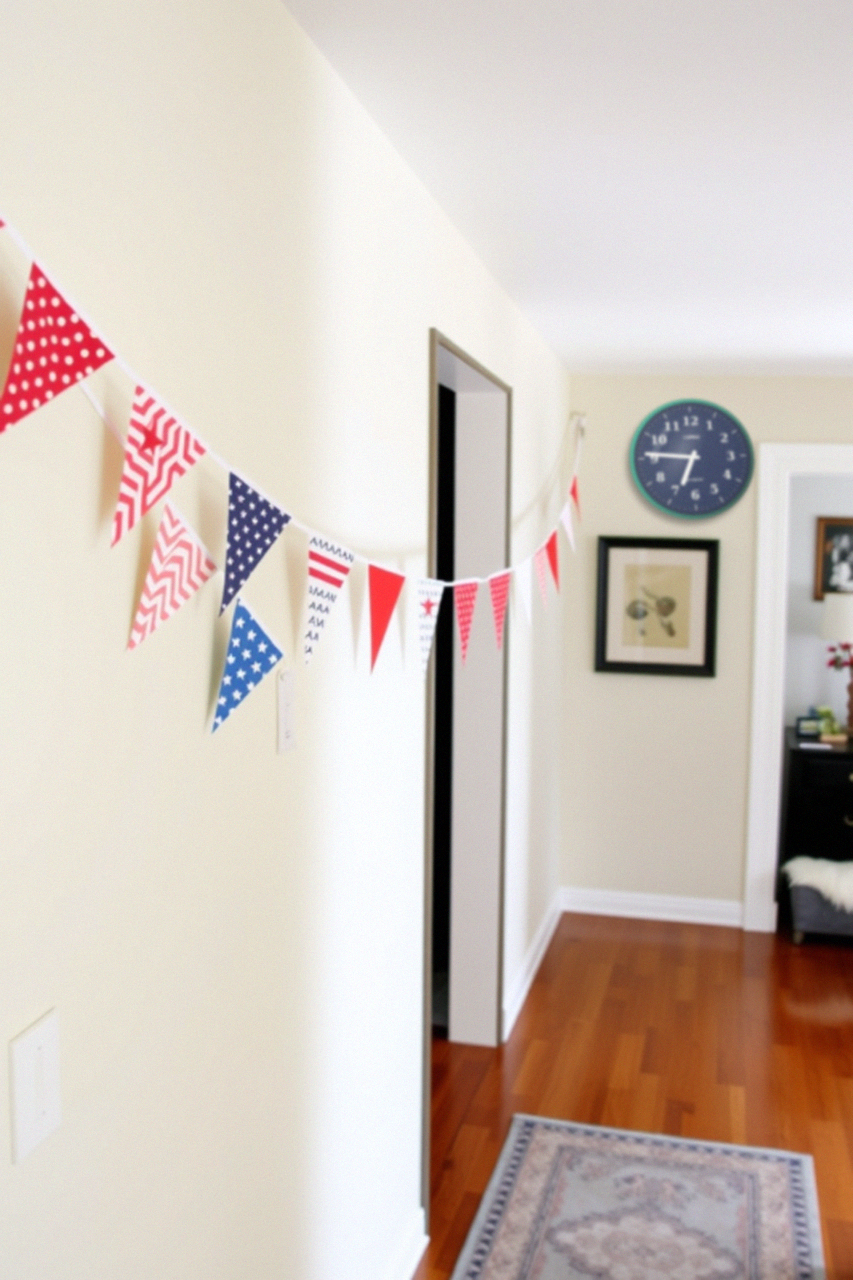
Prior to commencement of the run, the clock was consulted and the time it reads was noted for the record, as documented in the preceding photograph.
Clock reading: 6:46
